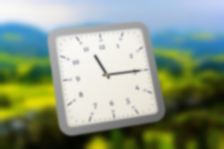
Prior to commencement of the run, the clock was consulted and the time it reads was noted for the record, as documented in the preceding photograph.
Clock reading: 11:15
